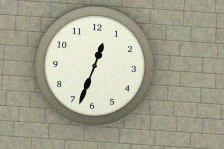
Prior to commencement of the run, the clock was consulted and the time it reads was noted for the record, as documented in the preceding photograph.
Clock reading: 12:33
